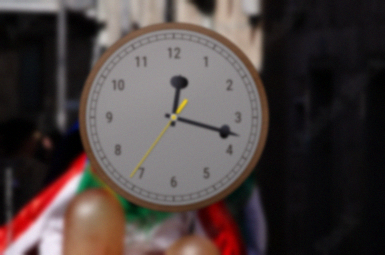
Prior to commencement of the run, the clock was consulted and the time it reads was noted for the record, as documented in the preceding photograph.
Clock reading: 12:17:36
